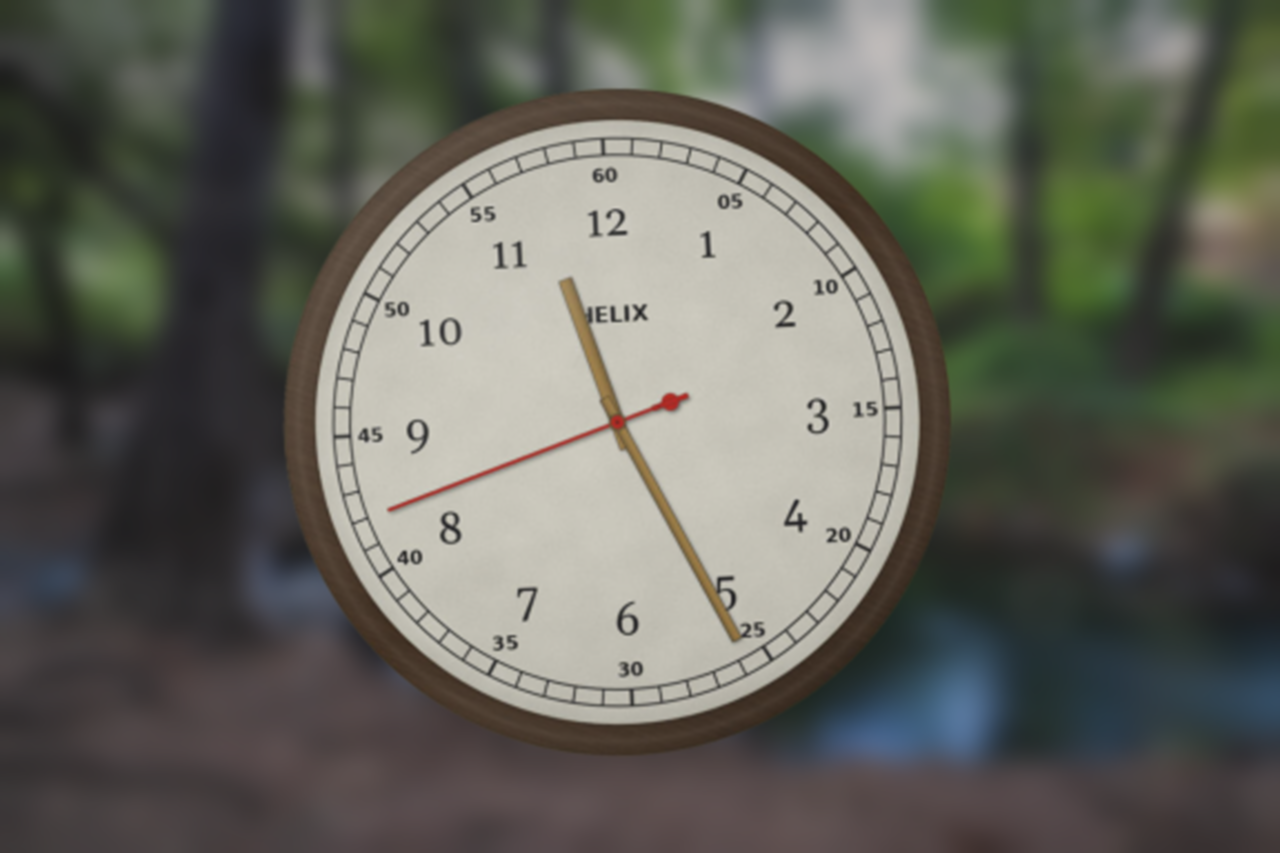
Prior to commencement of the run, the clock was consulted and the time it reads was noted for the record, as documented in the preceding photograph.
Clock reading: 11:25:42
